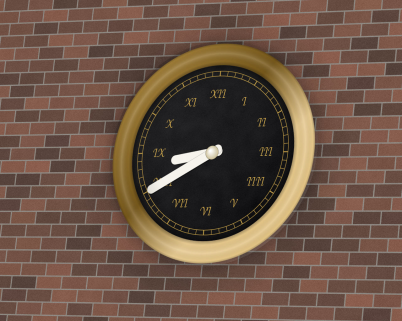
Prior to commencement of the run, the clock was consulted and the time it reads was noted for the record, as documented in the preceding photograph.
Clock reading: 8:40
